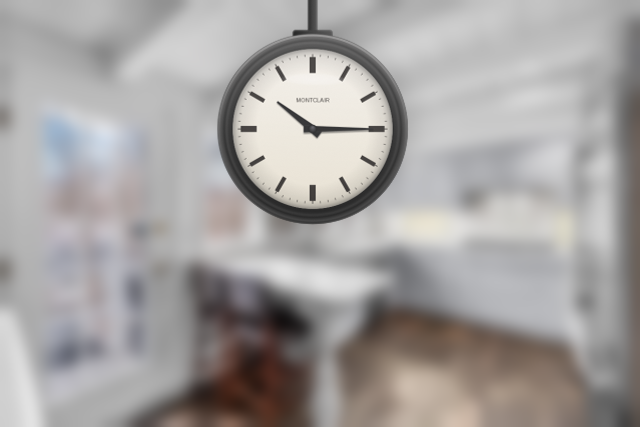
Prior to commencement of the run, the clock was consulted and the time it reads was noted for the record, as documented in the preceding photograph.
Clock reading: 10:15
